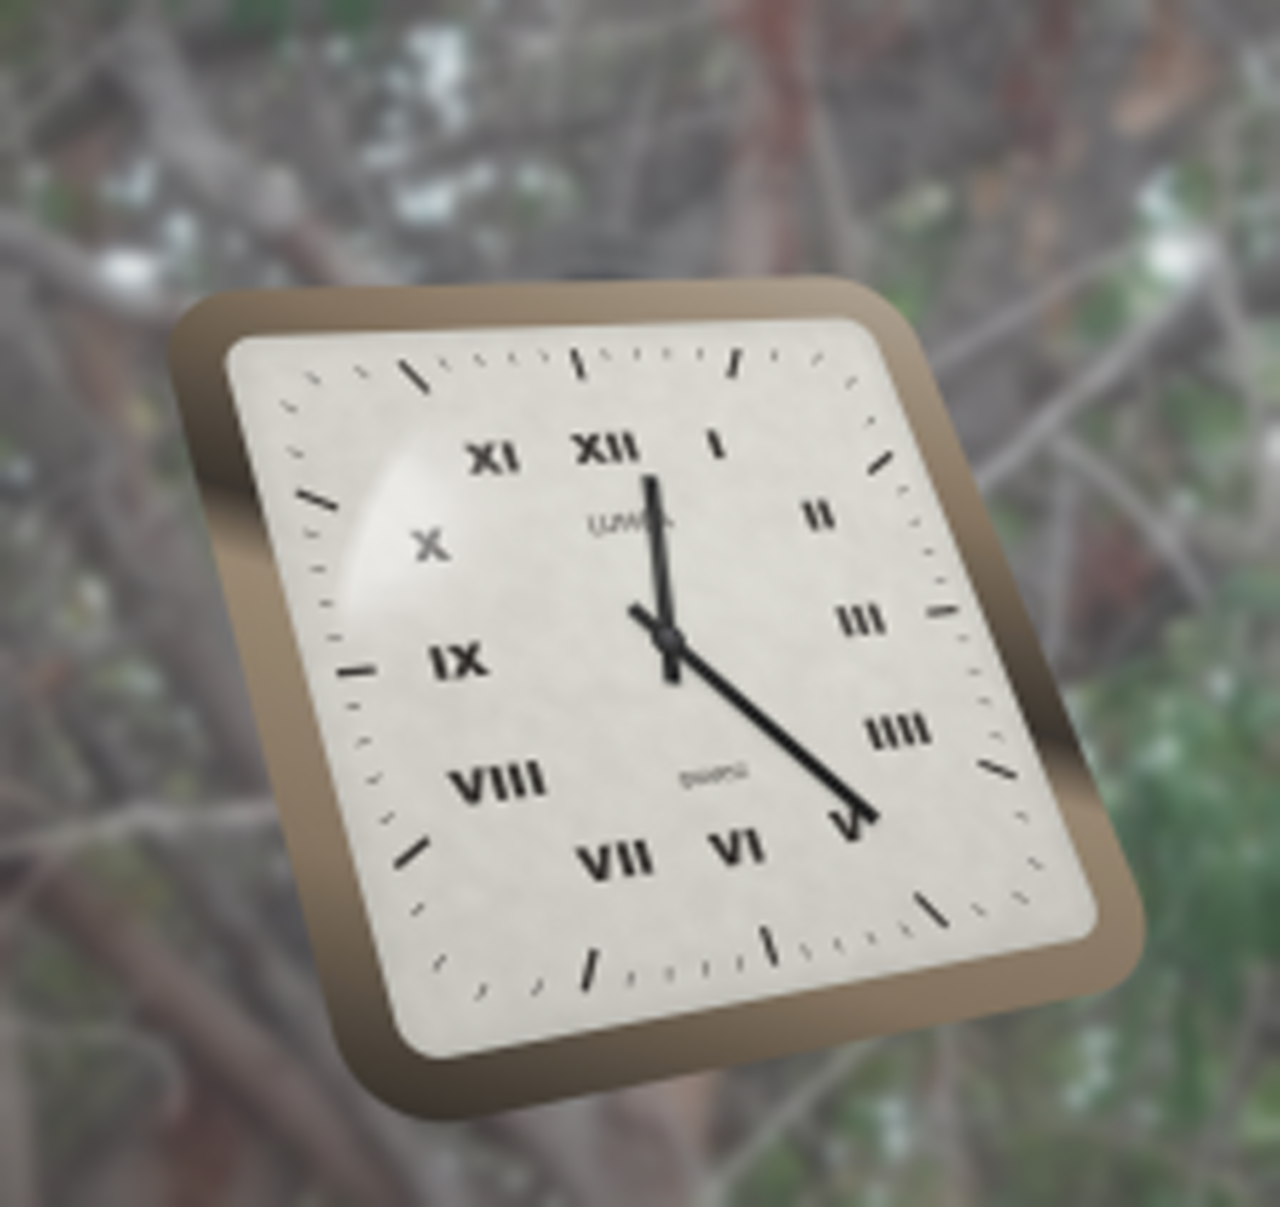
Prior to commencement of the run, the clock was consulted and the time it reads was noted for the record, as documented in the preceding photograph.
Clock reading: 12:24
